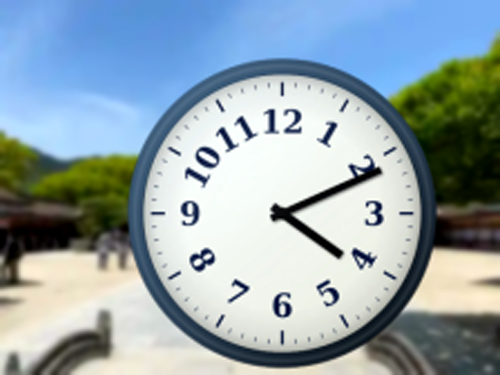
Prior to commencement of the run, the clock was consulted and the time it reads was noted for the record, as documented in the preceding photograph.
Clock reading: 4:11
